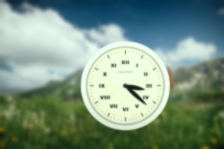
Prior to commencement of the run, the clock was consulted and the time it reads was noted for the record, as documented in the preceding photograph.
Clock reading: 3:22
